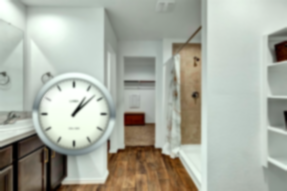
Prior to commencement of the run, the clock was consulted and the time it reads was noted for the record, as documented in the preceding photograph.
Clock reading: 1:08
